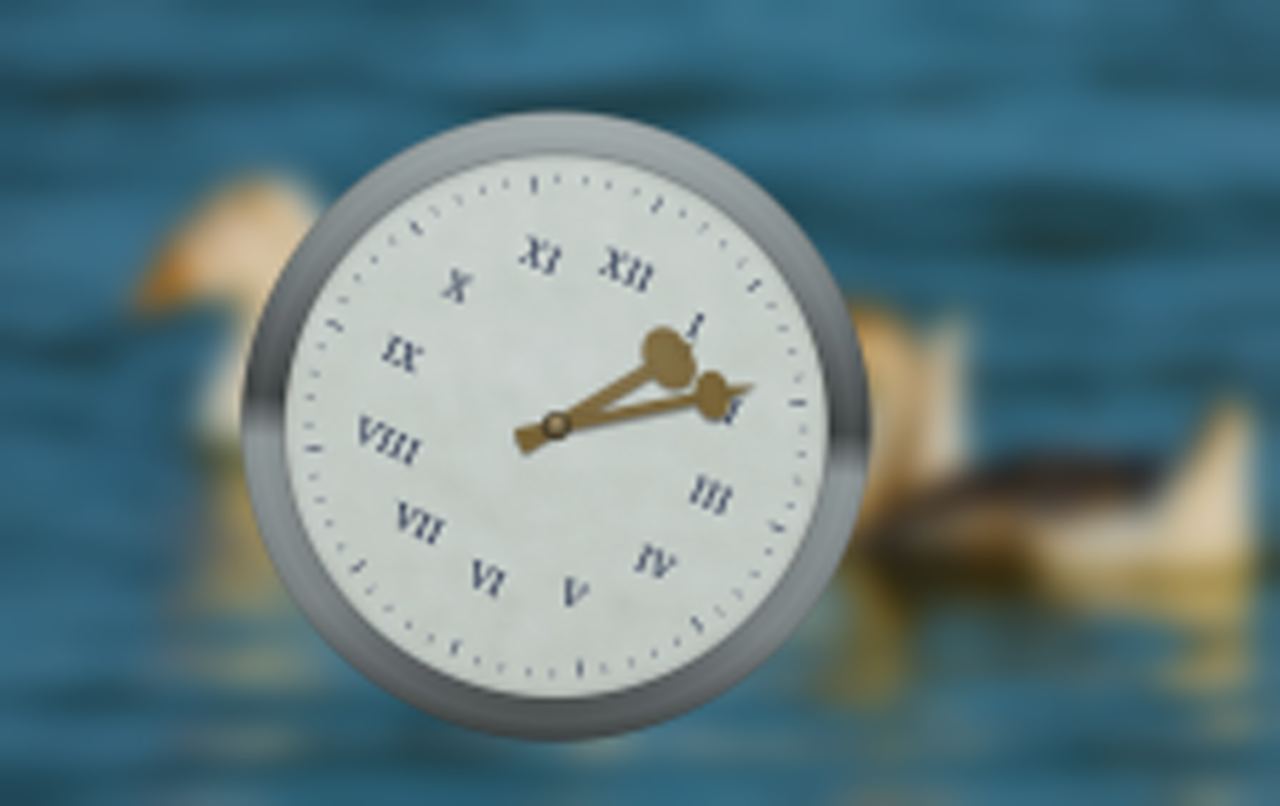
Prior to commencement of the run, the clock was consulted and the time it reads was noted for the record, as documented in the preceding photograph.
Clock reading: 1:09
